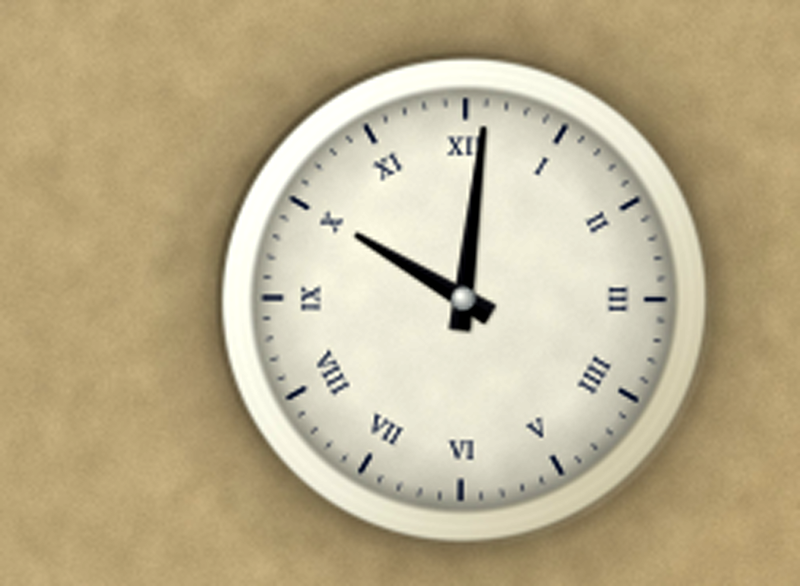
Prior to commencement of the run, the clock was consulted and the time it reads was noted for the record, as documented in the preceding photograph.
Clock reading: 10:01
